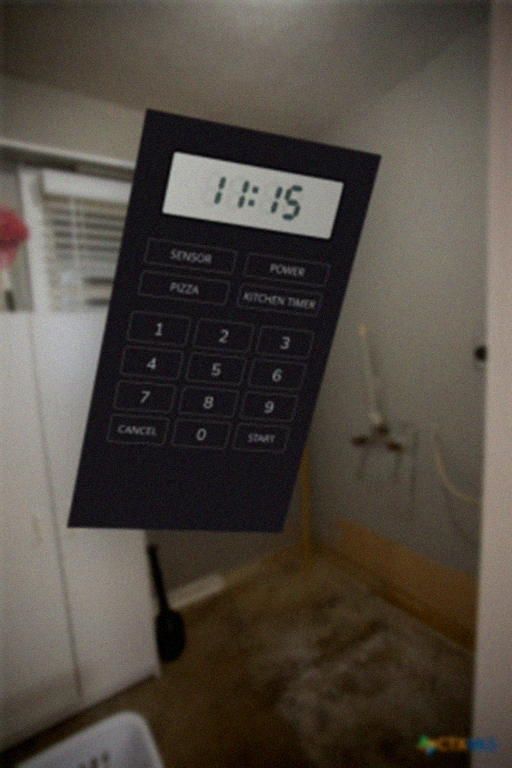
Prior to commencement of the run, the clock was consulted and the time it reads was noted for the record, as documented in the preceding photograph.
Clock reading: 11:15
